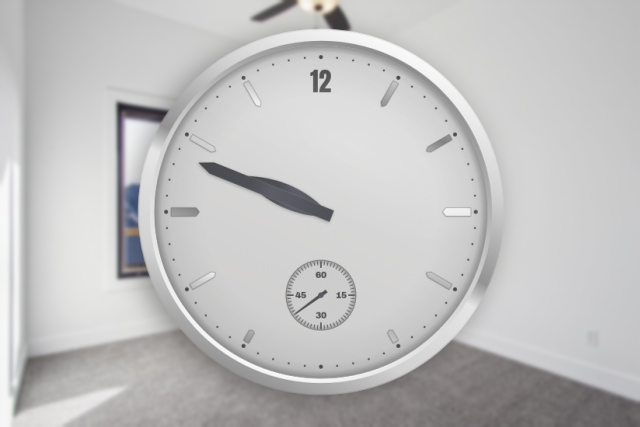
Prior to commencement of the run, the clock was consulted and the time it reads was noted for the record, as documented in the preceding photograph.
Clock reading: 9:48:39
